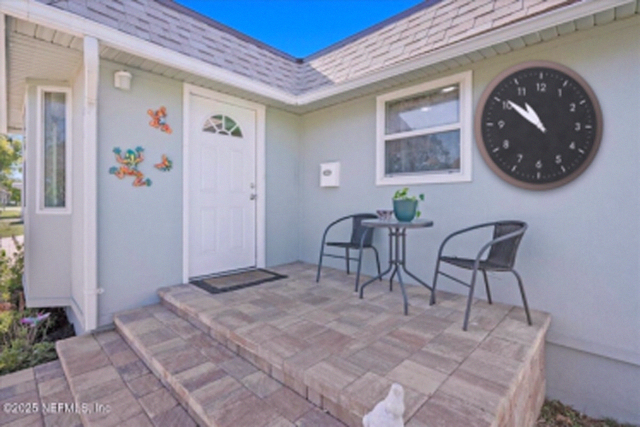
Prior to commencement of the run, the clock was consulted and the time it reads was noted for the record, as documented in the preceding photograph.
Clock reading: 10:51
